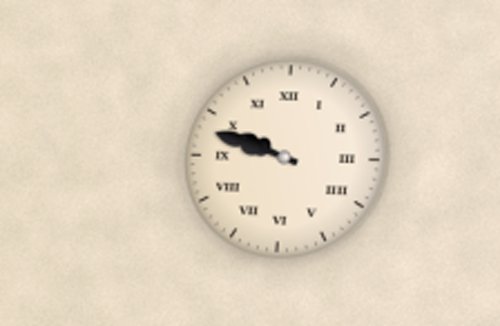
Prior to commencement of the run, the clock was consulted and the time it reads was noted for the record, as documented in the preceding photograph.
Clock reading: 9:48
